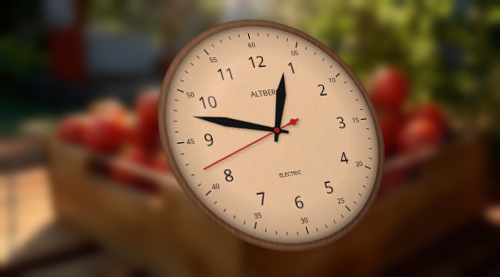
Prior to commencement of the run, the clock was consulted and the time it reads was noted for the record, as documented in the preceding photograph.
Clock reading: 12:47:42
